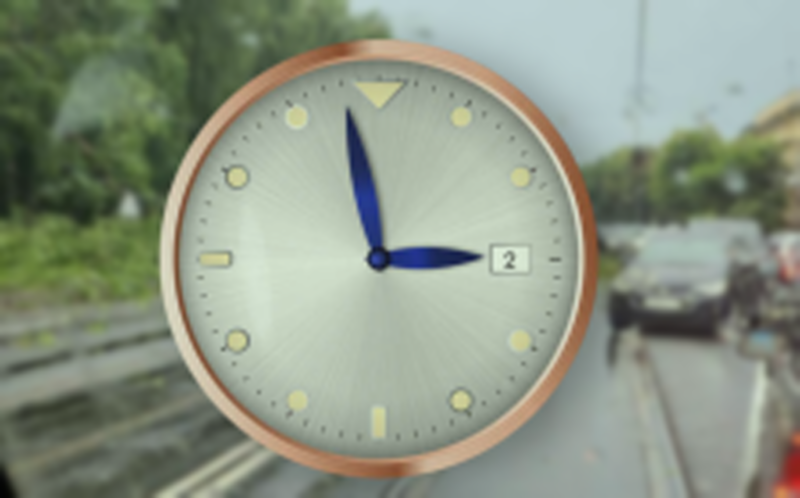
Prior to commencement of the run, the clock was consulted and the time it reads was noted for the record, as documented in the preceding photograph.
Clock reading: 2:58
